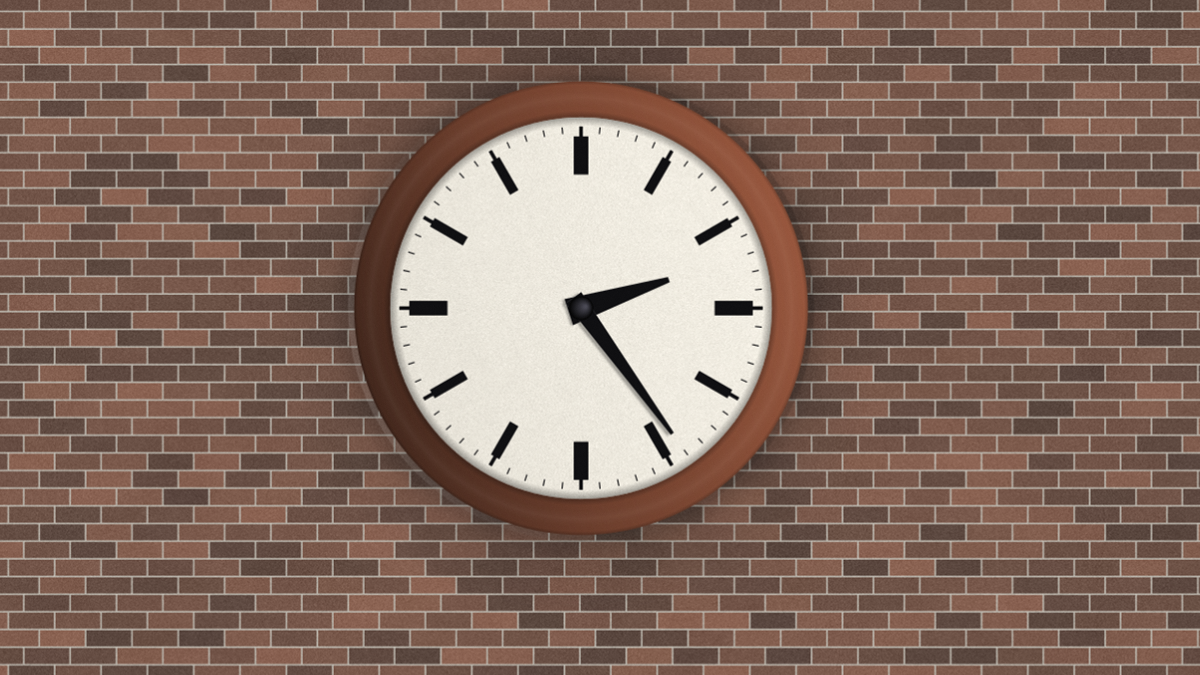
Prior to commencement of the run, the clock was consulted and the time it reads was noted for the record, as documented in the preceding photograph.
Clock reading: 2:24
